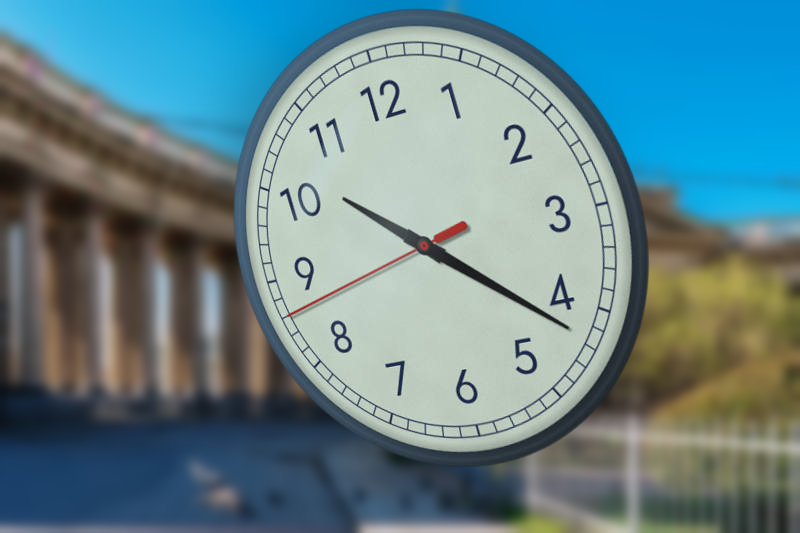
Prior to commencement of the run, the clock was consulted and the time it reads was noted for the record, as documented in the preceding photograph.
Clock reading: 10:21:43
